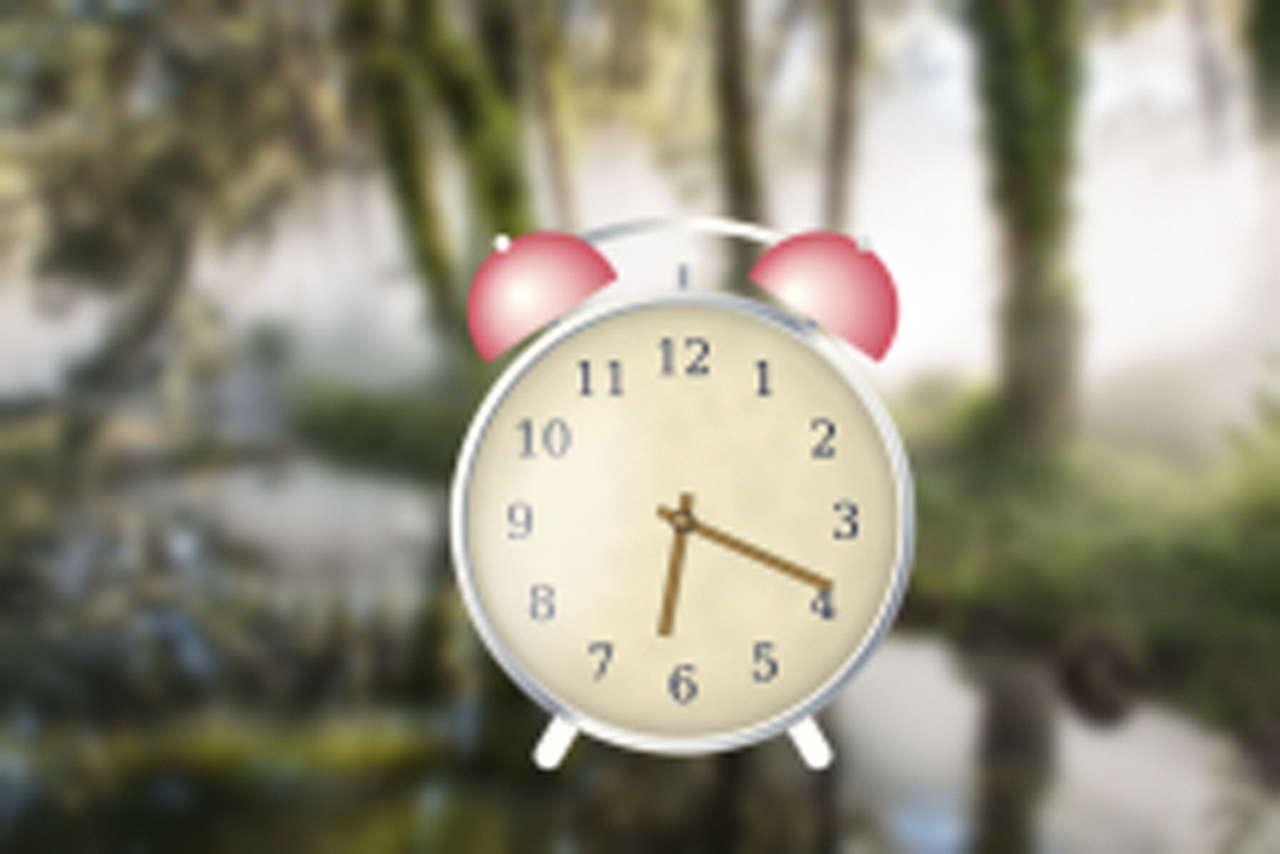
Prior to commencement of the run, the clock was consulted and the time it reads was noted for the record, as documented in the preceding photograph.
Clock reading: 6:19
